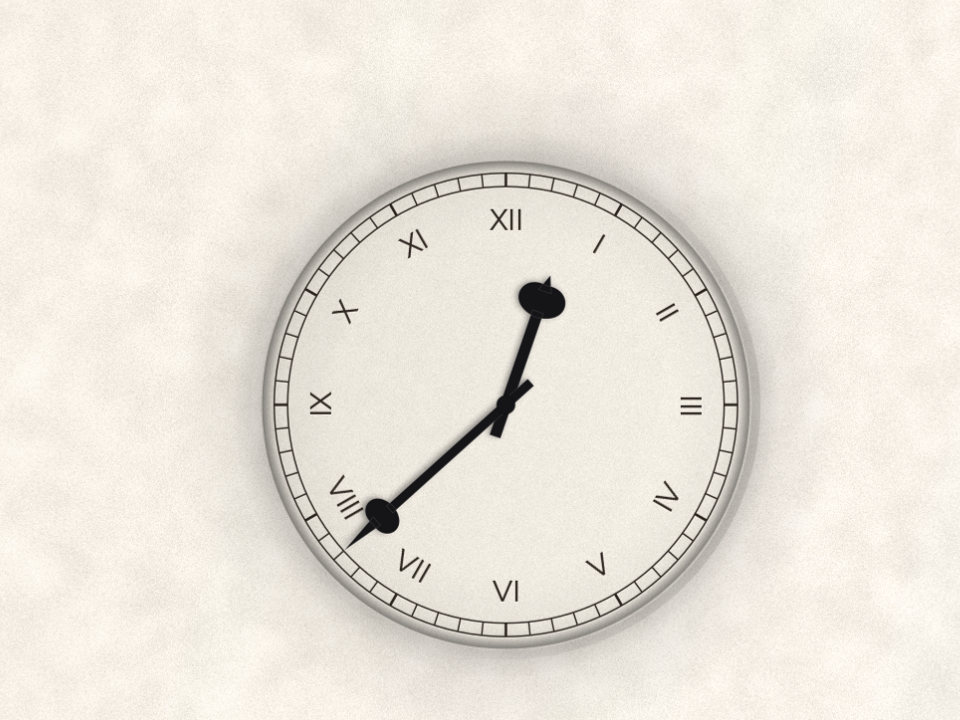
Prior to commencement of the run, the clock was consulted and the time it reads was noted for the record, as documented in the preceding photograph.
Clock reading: 12:38
